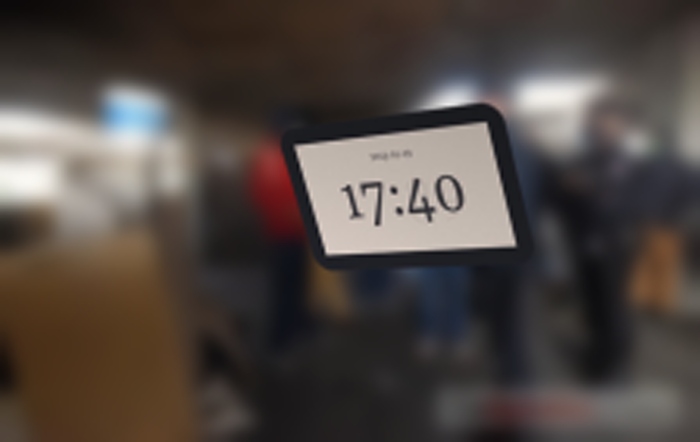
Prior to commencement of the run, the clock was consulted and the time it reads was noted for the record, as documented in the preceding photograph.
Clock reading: 17:40
